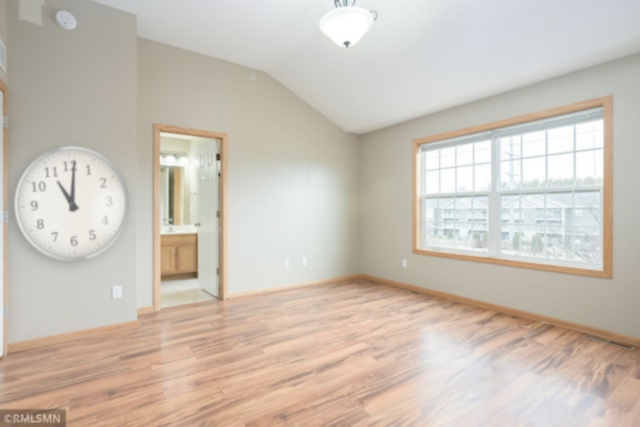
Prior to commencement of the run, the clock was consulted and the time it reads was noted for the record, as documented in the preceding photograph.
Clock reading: 11:01
